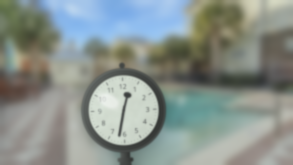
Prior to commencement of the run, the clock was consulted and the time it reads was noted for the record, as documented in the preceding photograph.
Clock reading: 12:32
